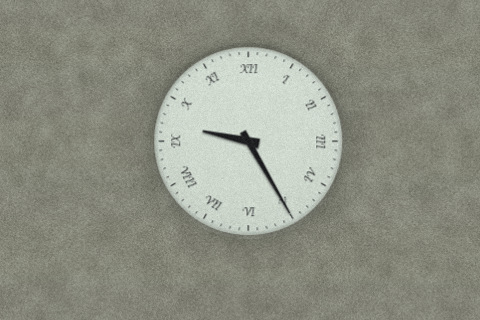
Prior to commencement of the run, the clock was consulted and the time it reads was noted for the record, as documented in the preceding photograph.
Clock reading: 9:25
